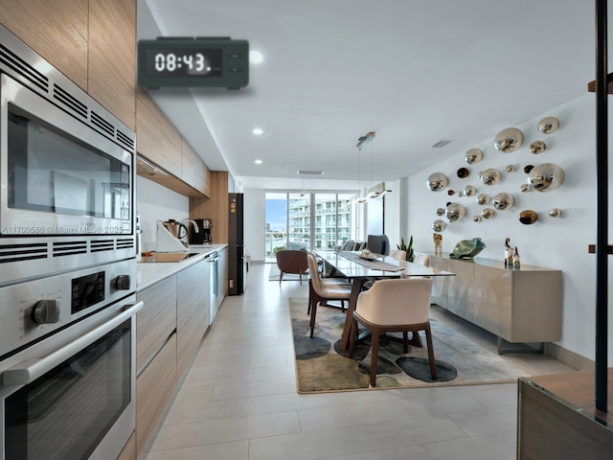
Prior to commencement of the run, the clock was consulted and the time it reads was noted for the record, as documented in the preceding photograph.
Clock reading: 8:43
